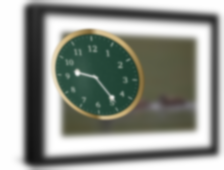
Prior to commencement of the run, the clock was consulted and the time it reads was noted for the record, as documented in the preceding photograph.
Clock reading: 9:24
